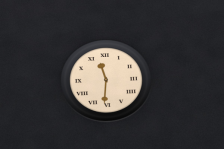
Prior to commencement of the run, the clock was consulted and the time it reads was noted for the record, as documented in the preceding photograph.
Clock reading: 11:31
